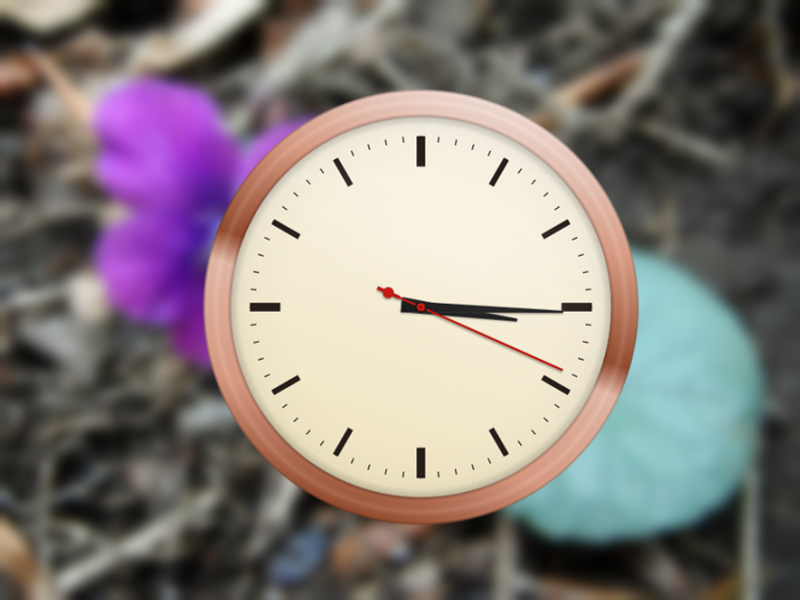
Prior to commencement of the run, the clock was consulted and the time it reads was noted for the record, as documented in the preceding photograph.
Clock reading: 3:15:19
